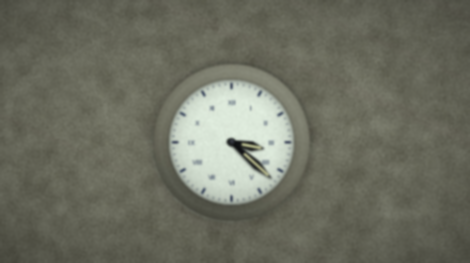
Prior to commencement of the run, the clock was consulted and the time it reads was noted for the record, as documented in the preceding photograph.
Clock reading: 3:22
